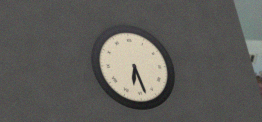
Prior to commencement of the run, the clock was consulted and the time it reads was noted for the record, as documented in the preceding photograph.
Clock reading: 6:28
